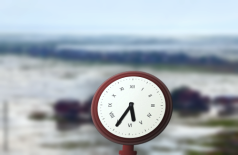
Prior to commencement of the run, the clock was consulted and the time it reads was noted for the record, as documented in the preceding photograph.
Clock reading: 5:35
